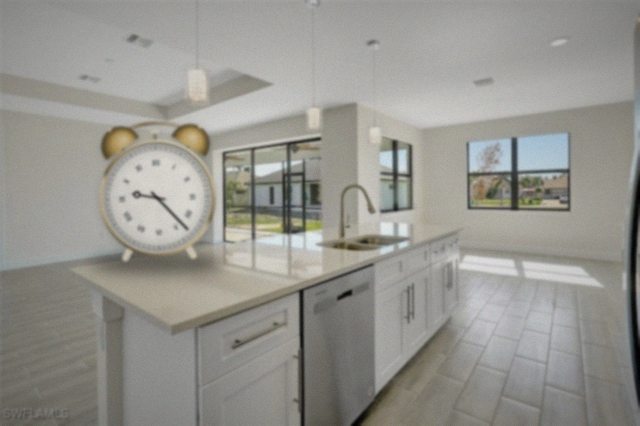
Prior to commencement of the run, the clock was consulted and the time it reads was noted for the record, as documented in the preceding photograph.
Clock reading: 9:23
